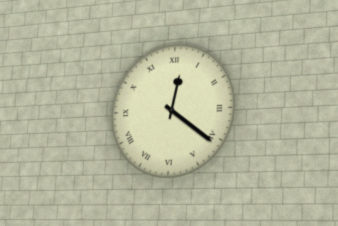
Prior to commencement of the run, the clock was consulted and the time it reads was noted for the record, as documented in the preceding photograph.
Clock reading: 12:21
